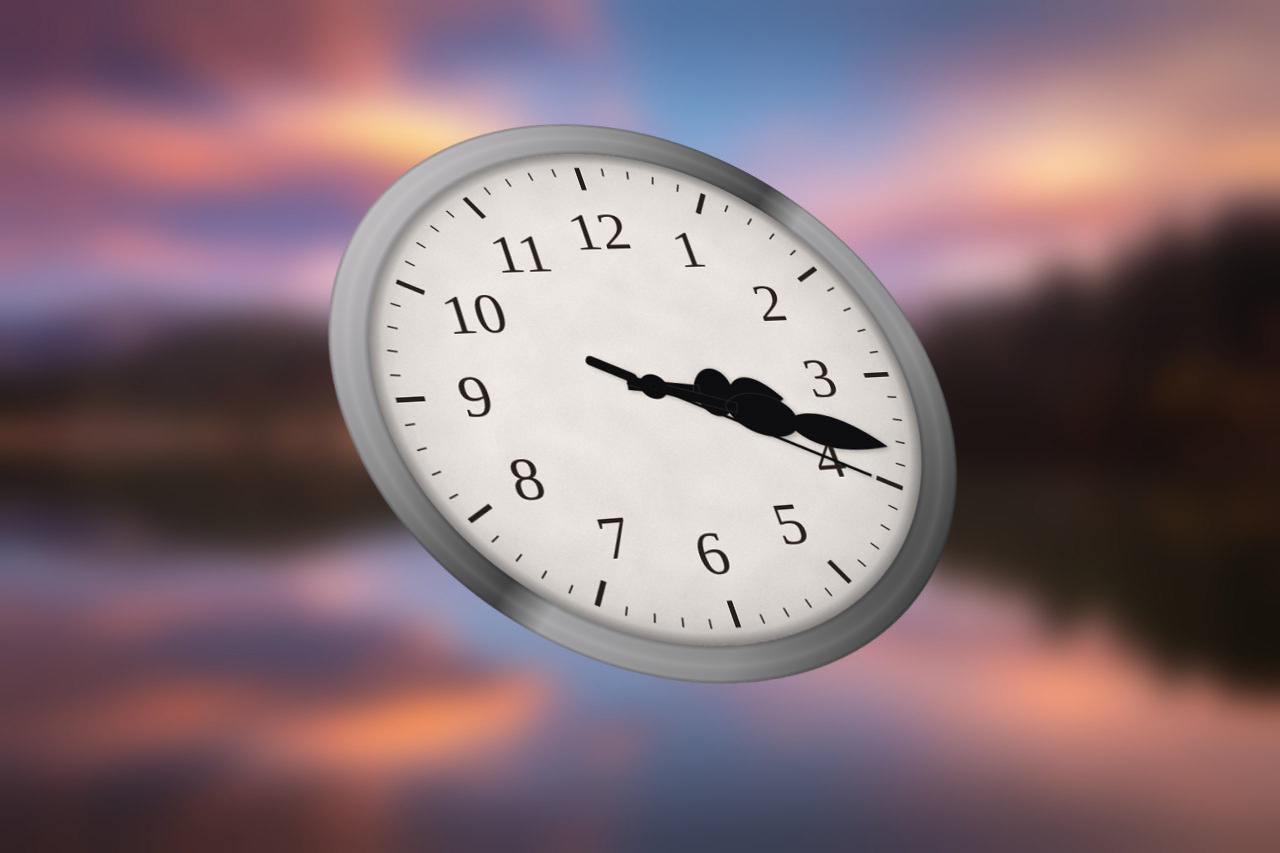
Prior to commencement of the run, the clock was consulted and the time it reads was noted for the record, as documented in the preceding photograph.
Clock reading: 3:18:20
